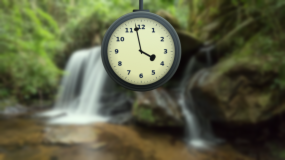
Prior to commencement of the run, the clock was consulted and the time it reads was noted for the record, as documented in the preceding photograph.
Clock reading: 3:58
